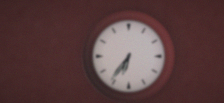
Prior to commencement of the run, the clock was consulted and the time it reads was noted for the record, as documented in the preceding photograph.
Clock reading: 6:36
